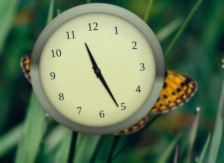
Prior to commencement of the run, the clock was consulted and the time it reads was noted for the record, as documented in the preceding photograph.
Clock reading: 11:26
